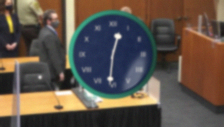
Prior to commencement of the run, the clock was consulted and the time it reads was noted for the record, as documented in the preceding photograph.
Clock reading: 12:31
